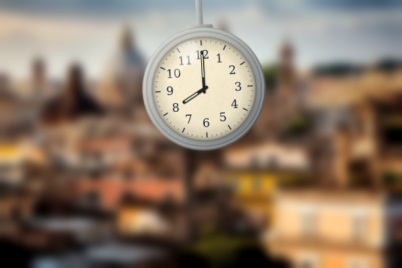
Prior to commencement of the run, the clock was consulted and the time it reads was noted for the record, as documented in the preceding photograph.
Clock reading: 8:00
